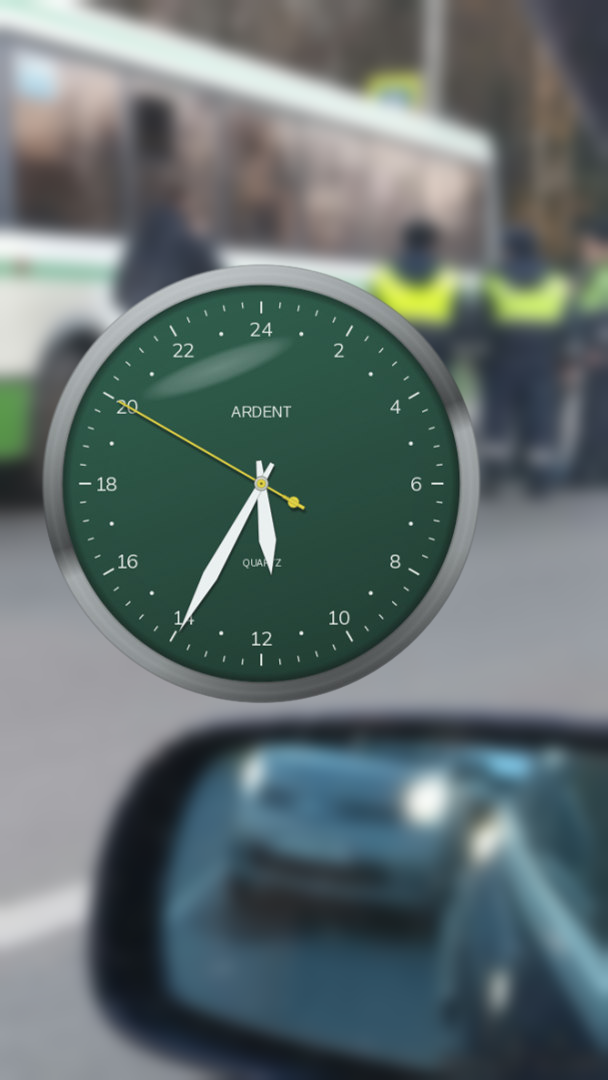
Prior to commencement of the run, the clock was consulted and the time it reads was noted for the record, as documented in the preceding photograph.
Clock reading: 11:34:50
